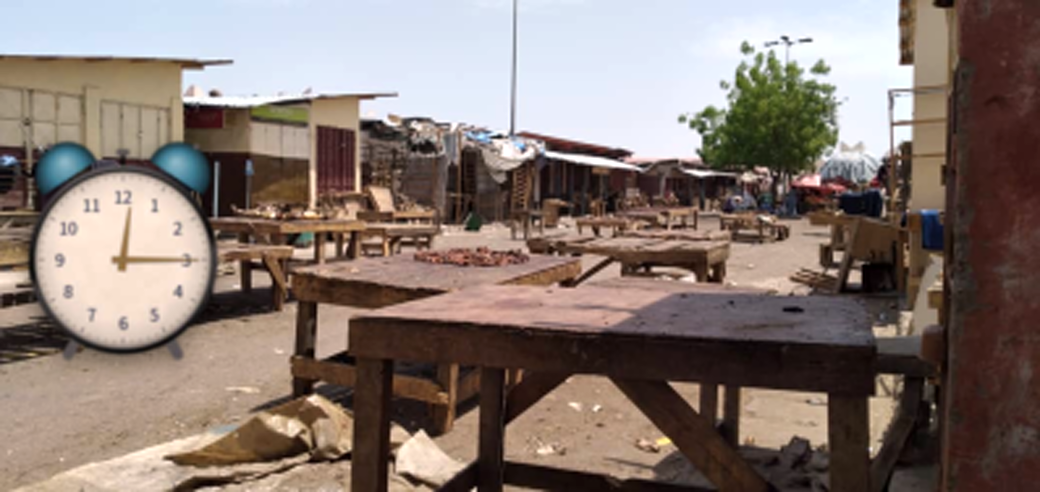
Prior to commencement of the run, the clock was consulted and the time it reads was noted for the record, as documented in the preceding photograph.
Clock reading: 12:15
